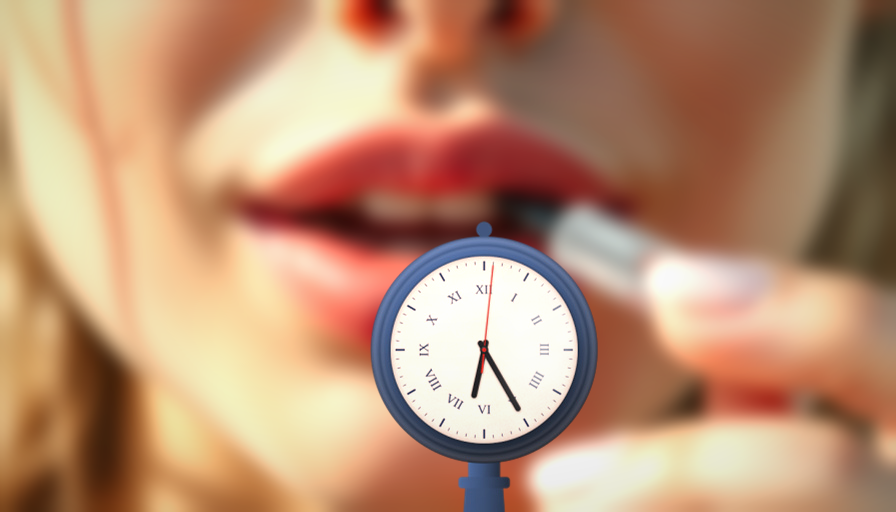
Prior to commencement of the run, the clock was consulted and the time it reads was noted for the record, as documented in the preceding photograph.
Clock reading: 6:25:01
